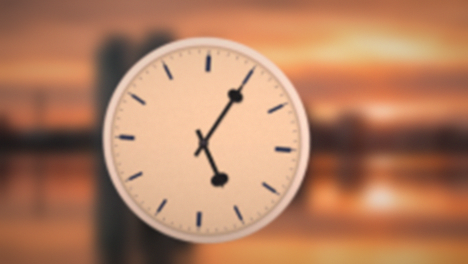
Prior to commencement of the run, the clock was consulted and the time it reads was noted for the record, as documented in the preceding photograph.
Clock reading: 5:05
